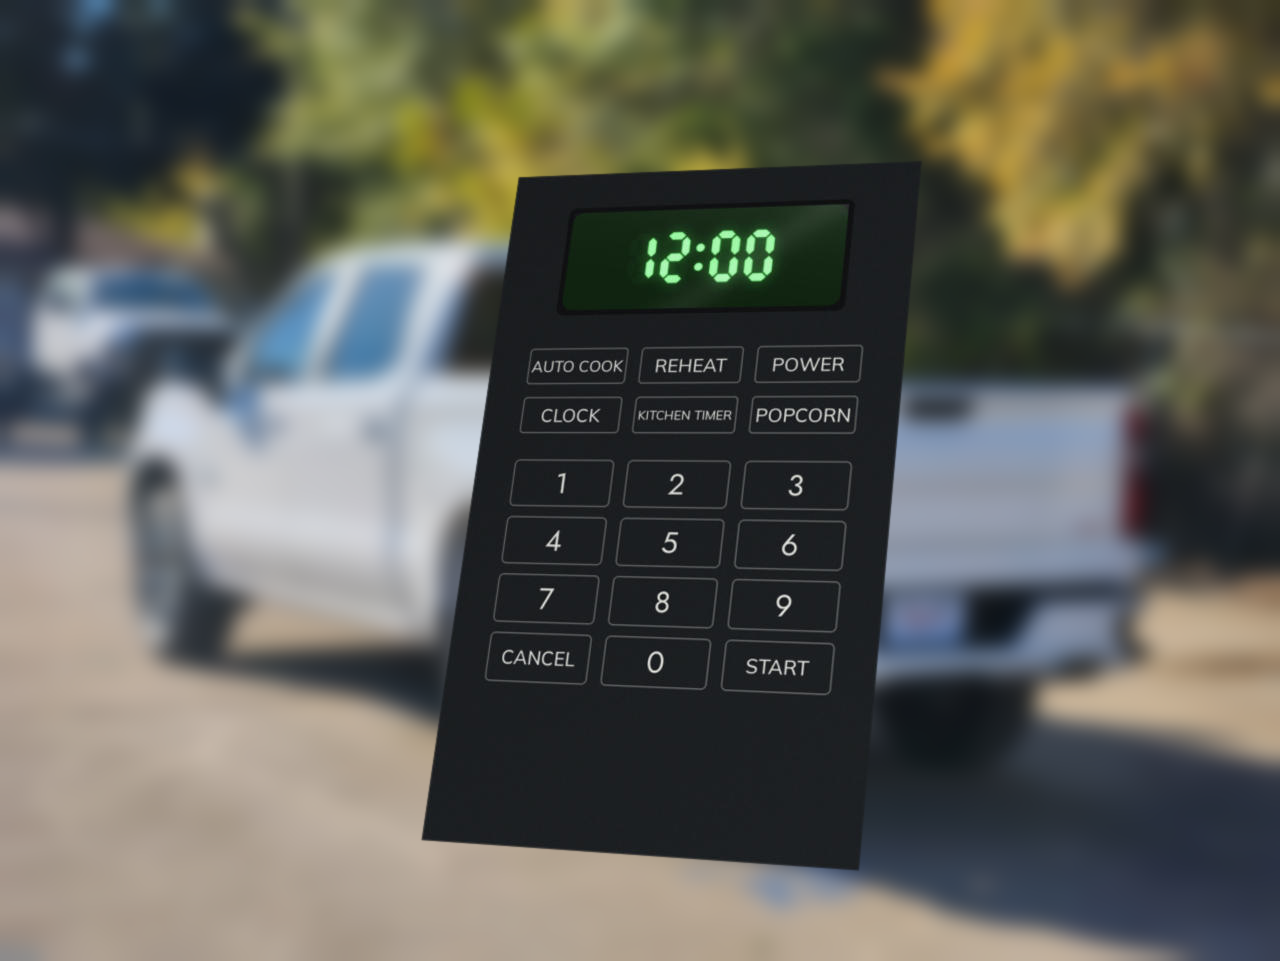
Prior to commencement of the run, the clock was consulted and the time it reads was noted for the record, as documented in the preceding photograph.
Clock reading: 12:00
